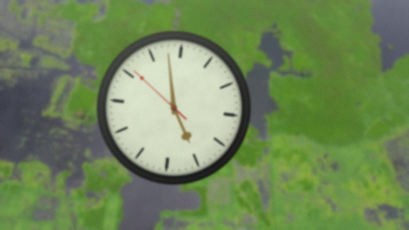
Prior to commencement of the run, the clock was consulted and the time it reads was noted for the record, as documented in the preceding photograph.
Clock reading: 4:57:51
